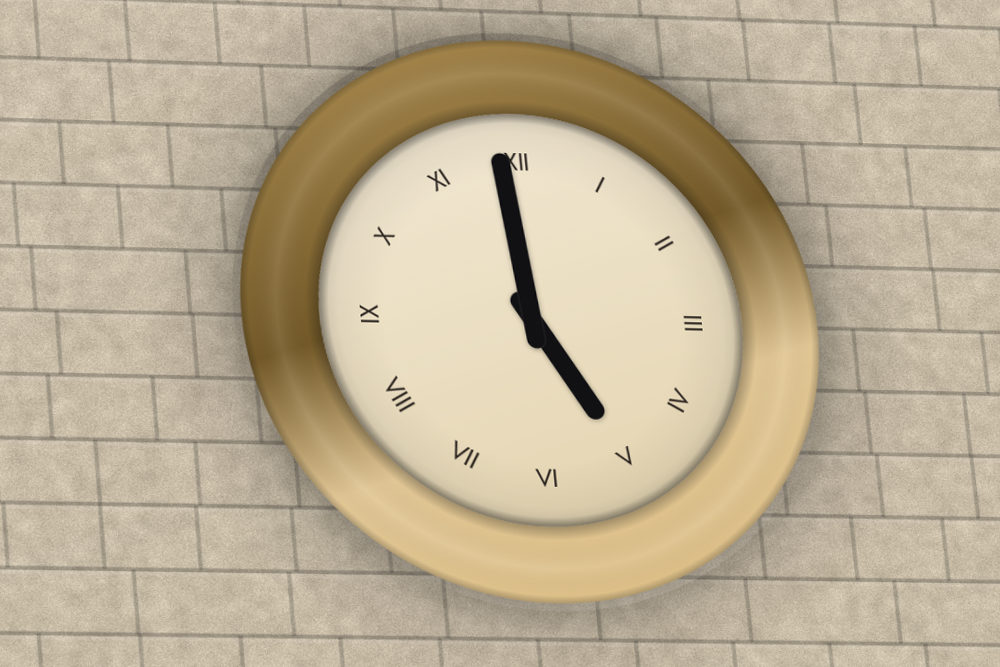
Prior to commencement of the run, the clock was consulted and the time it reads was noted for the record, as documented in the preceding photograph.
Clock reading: 4:59
